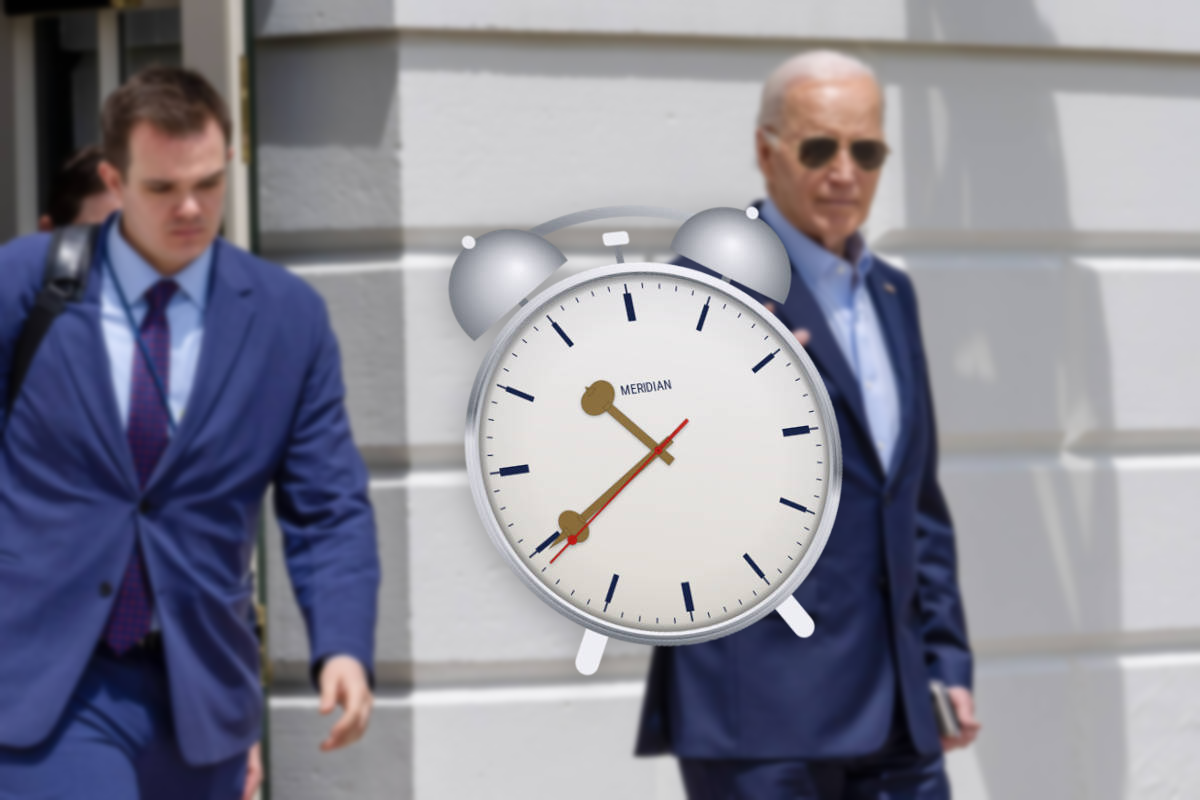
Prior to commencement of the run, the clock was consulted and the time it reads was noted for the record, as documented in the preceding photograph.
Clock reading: 10:39:39
